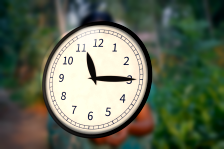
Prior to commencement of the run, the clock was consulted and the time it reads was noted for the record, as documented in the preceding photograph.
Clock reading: 11:15
